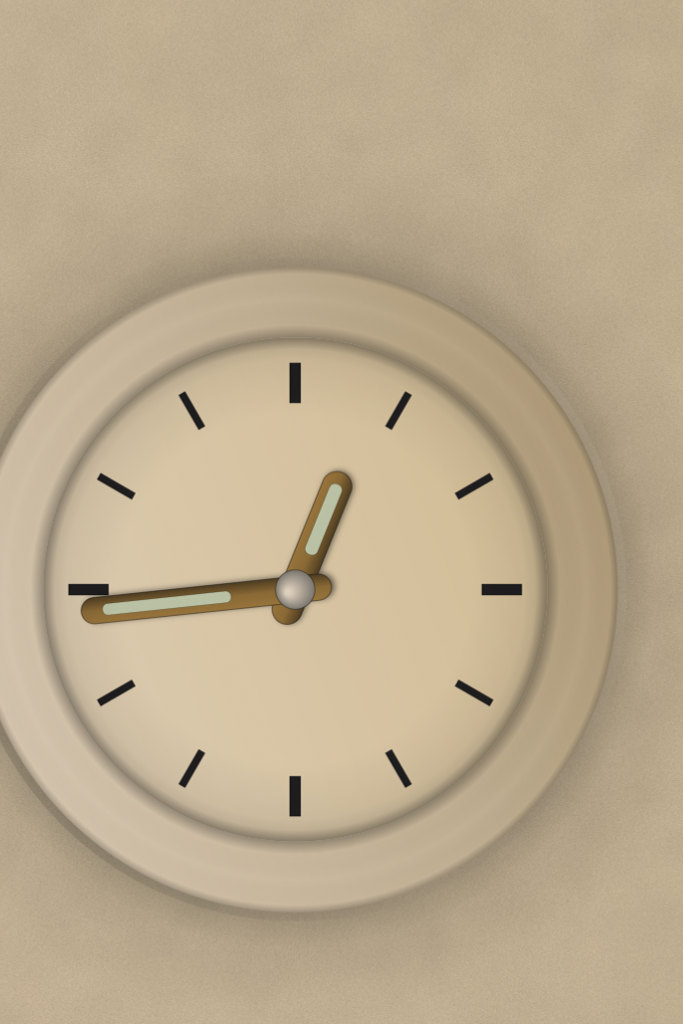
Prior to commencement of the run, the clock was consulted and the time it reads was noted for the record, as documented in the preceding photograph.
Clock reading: 12:44
